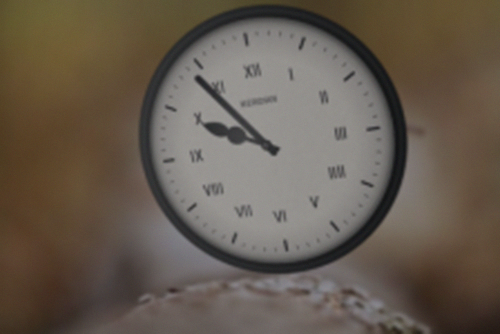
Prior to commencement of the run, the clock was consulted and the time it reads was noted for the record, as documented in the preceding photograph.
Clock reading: 9:54
